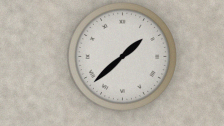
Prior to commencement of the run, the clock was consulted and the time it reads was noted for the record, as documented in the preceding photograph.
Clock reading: 1:38
